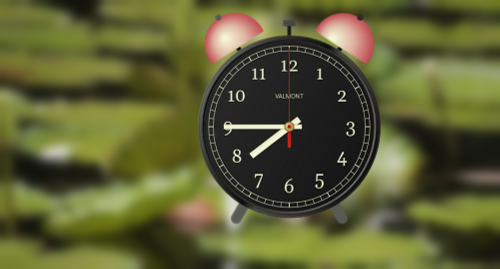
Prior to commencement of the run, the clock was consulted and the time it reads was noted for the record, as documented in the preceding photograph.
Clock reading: 7:45:00
